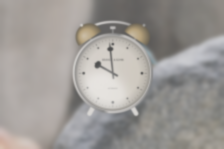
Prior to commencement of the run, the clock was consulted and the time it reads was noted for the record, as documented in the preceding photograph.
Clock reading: 9:59
